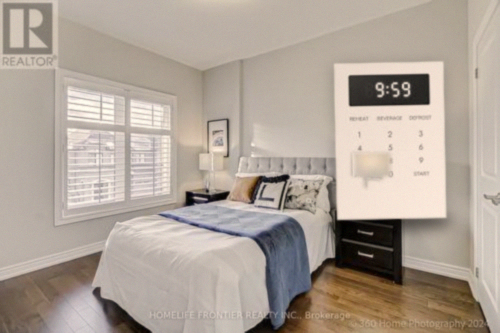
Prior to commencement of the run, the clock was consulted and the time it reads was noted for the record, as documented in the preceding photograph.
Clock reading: 9:59
